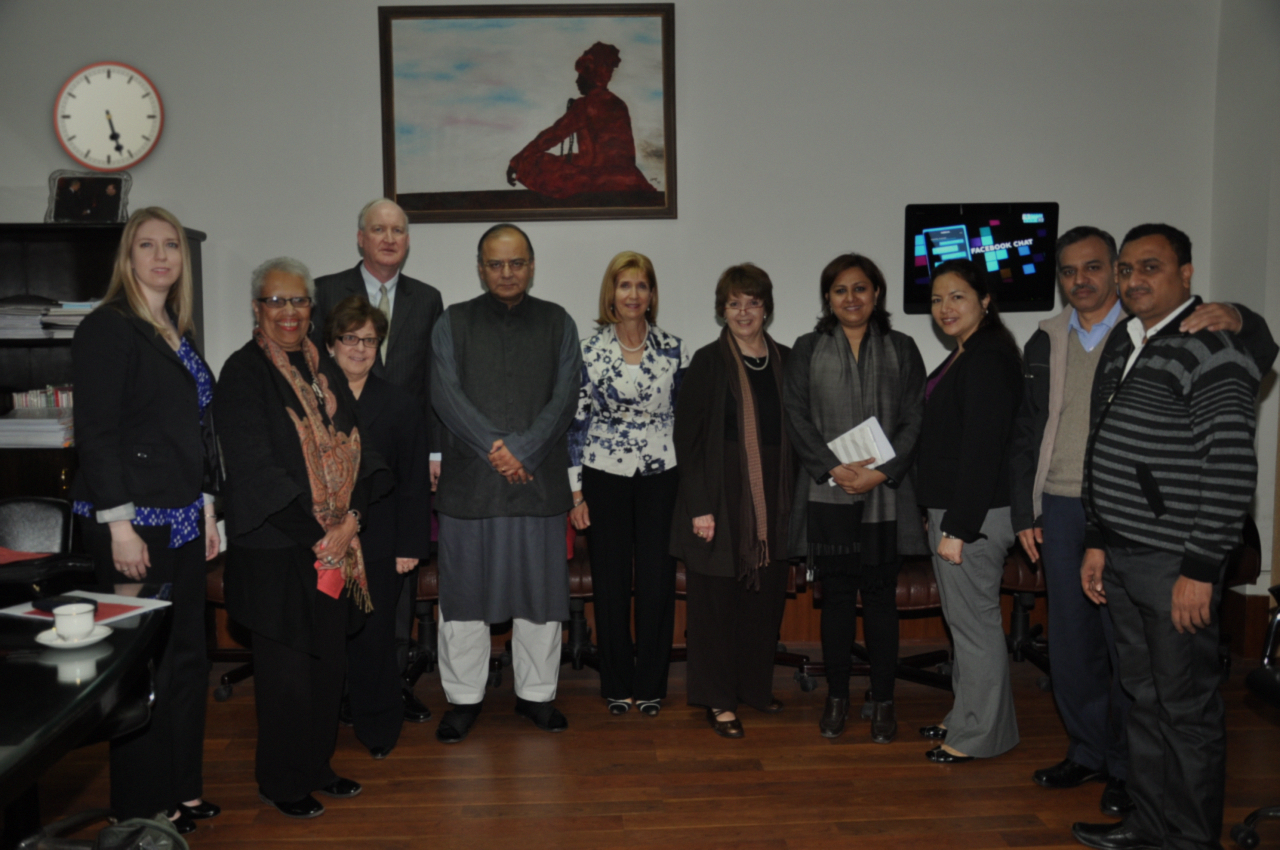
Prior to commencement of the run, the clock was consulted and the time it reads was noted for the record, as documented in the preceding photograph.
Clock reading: 5:27
